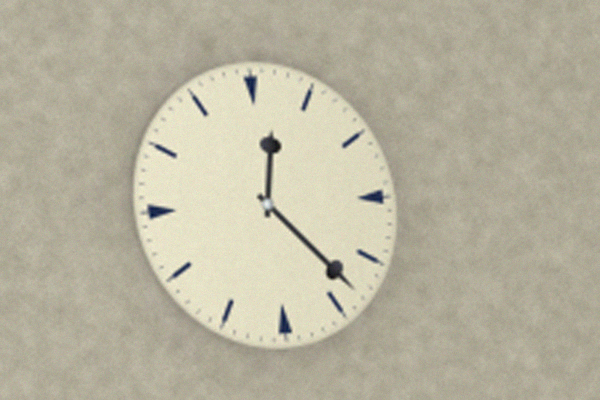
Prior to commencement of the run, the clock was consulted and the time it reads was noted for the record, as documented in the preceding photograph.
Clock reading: 12:23
